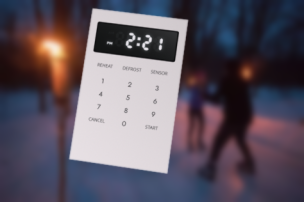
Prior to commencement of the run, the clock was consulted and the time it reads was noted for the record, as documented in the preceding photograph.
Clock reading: 2:21
